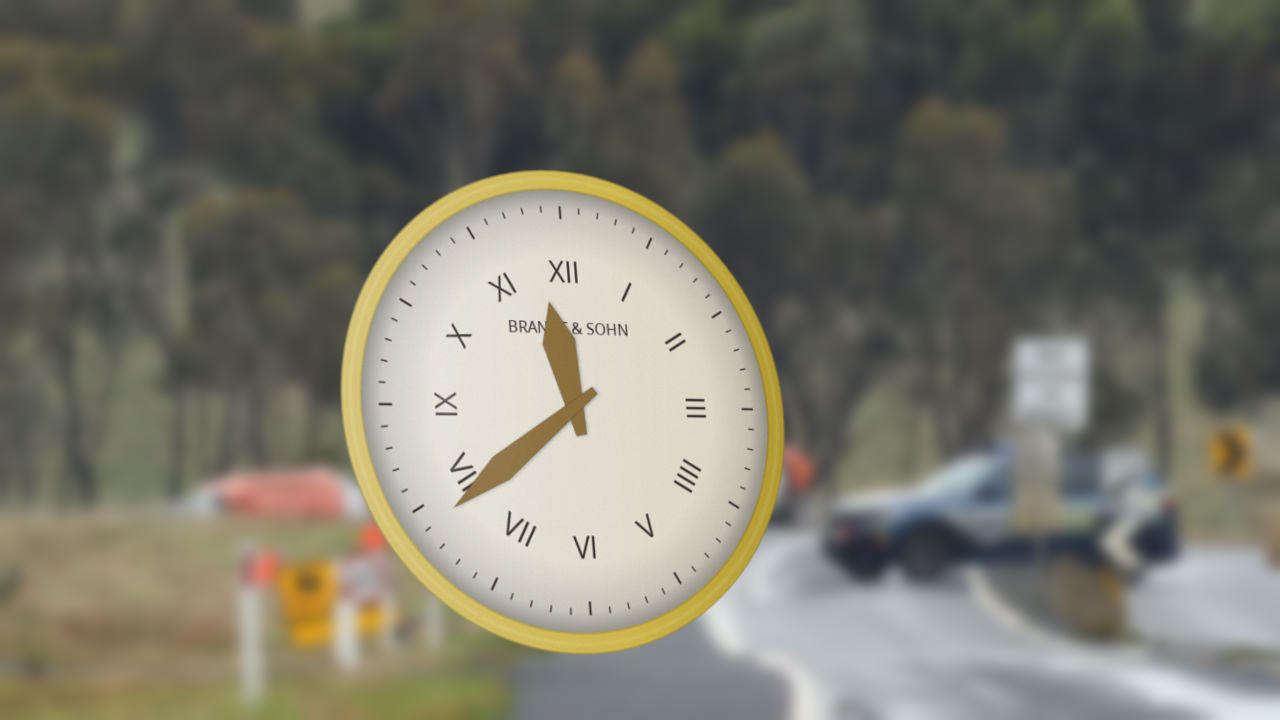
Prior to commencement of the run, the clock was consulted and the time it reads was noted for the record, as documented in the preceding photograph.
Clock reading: 11:39
